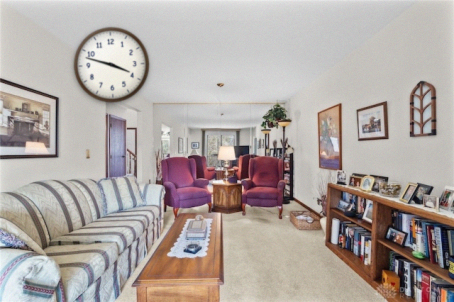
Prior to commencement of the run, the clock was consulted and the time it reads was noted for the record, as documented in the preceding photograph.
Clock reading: 3:48
